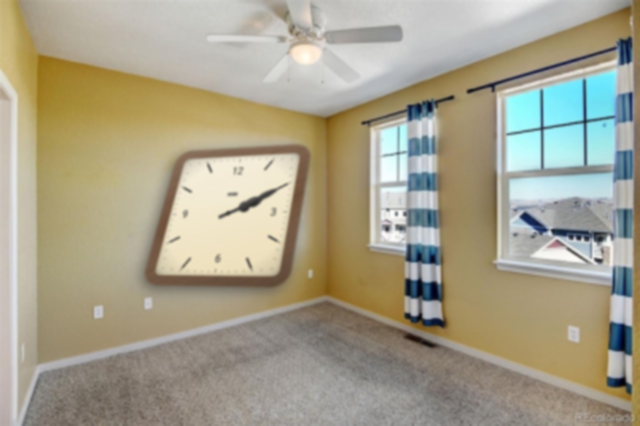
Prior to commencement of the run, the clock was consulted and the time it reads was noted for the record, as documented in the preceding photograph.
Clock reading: 2:10
